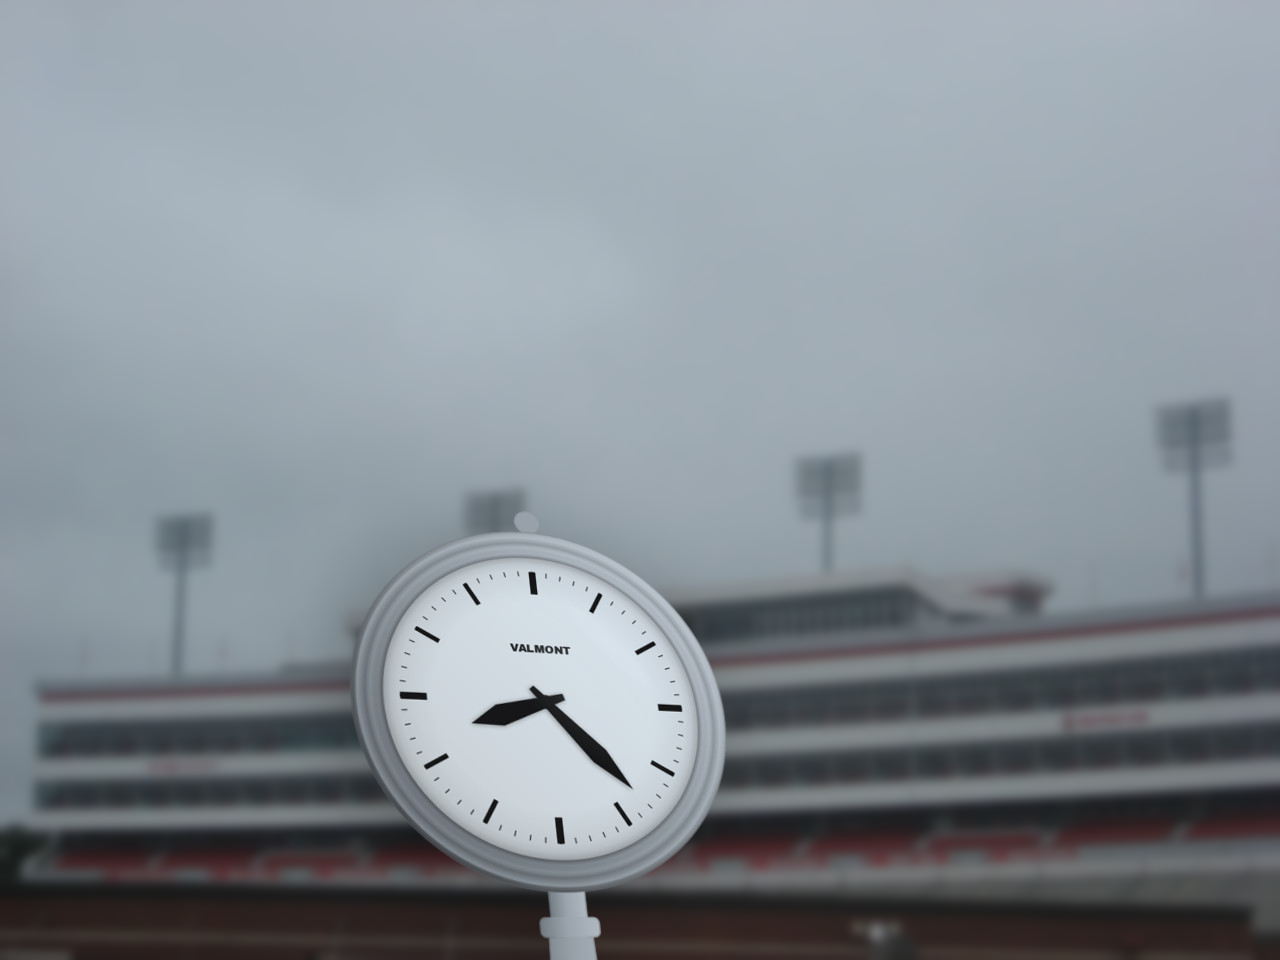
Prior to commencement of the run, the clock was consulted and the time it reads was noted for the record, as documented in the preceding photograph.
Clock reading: 8:23
